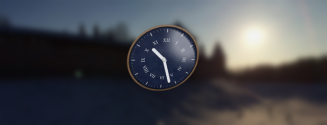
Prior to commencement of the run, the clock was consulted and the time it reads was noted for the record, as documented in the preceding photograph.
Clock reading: 10:27
